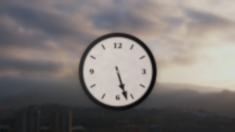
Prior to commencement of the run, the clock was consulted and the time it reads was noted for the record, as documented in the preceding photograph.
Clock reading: 5:27
